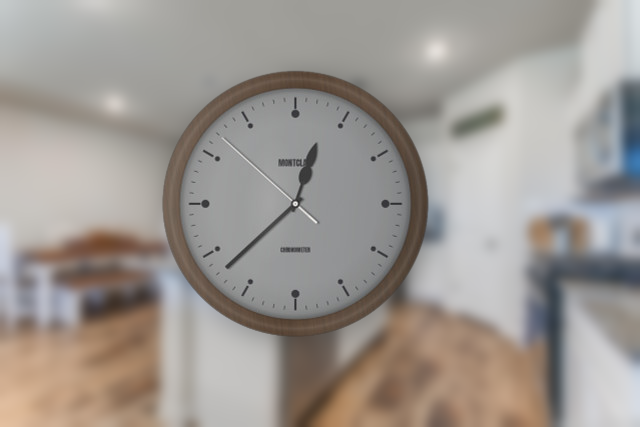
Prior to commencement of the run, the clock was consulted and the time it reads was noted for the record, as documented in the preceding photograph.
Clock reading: 12:37:52
